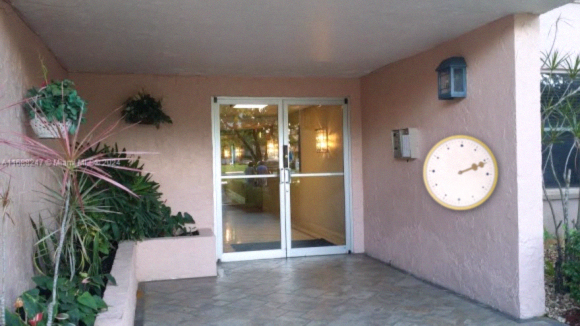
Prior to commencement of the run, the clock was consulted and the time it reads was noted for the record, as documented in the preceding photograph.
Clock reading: 2:11
